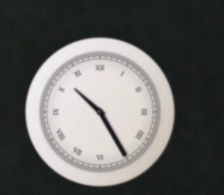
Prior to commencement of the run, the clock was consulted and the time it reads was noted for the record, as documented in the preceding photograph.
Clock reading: 10:25
